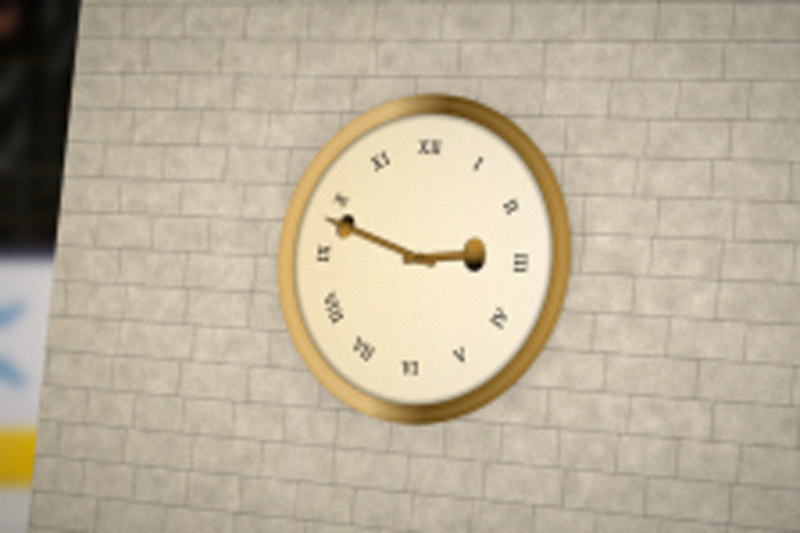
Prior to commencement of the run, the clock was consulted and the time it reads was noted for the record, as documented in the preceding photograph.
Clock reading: 2:48
